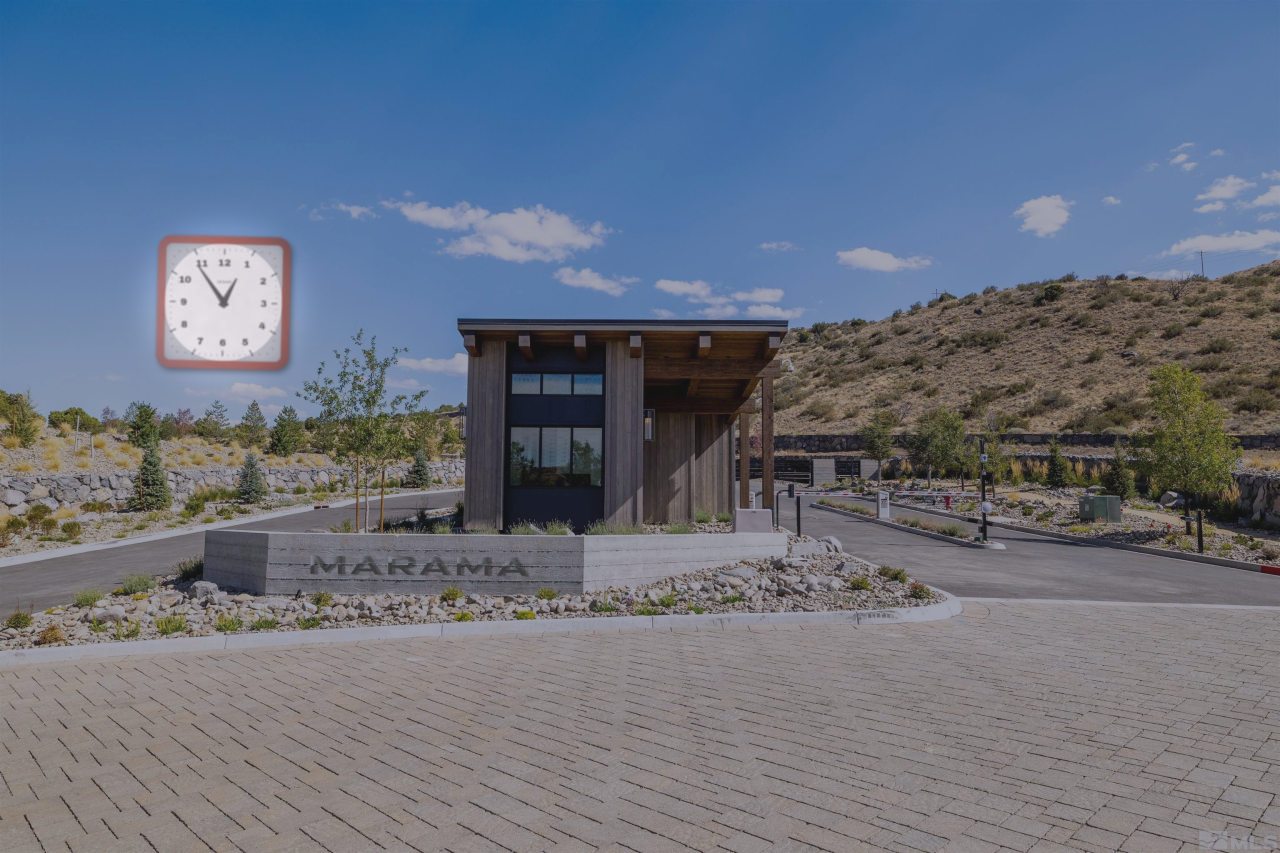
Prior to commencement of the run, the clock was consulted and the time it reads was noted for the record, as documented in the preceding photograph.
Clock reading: 12:54
